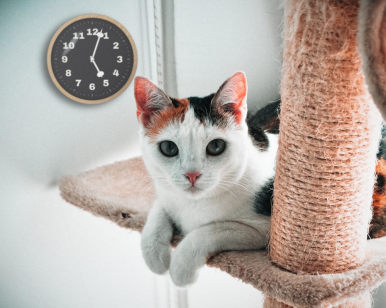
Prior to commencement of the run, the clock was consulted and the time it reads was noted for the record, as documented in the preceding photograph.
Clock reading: 5:03
